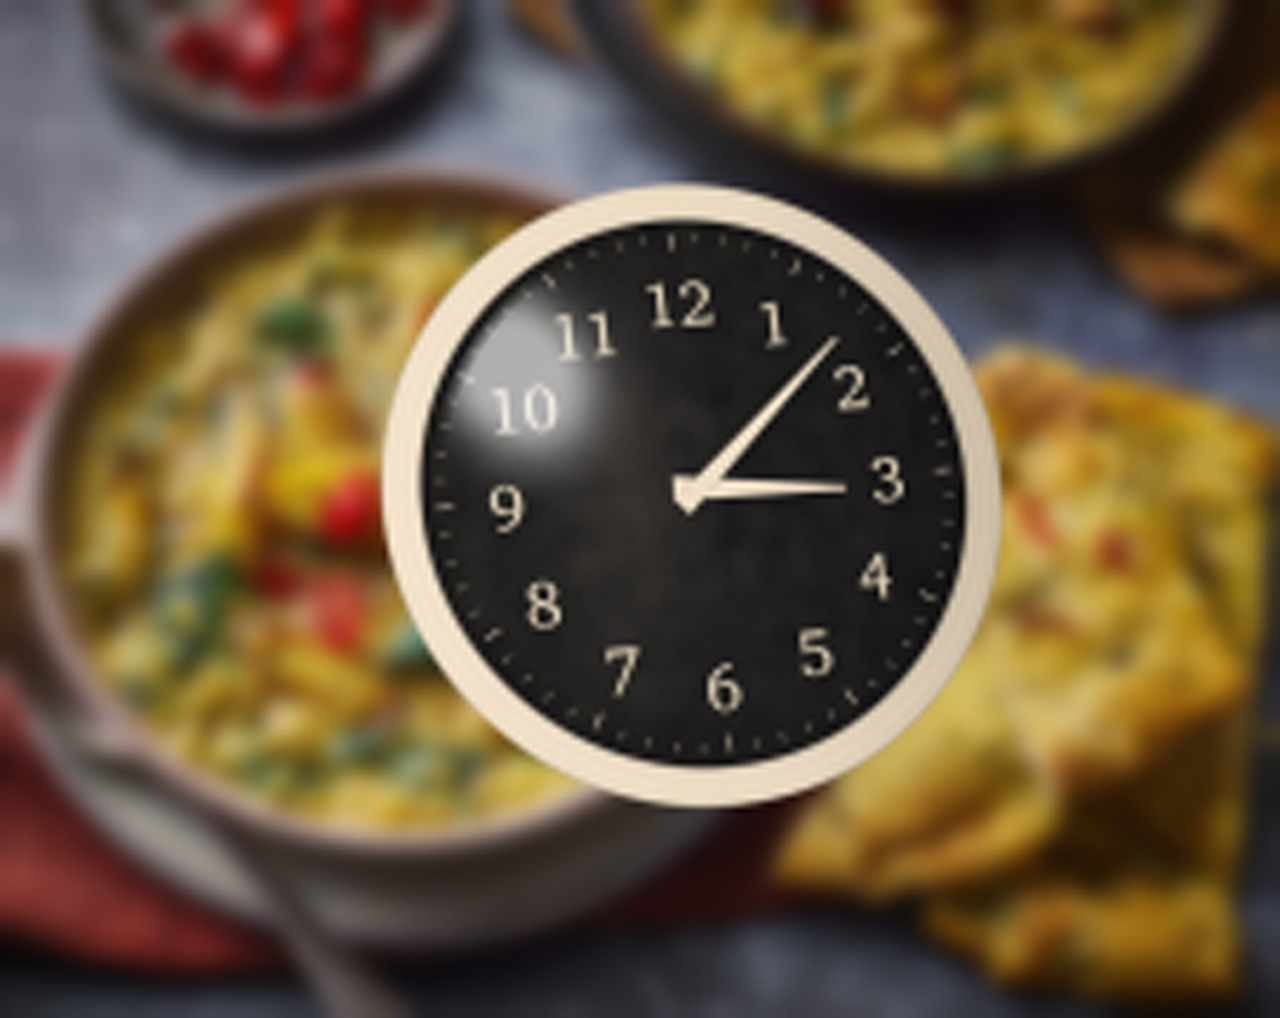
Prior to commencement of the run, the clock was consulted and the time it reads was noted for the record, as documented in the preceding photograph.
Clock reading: 3:08
